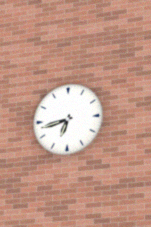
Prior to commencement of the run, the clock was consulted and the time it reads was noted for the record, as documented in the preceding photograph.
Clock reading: 6:43
